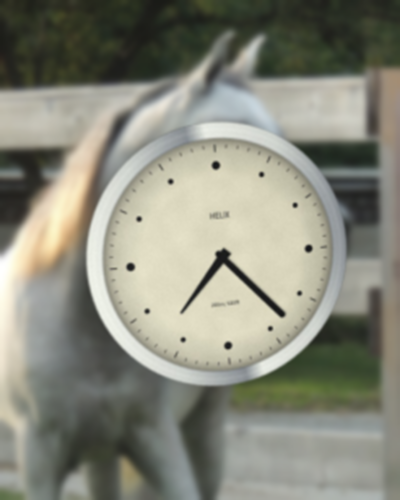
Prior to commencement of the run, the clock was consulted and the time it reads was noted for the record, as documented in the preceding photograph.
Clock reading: 7:23
